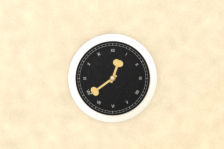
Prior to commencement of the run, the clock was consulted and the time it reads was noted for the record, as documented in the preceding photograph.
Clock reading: 12:39
